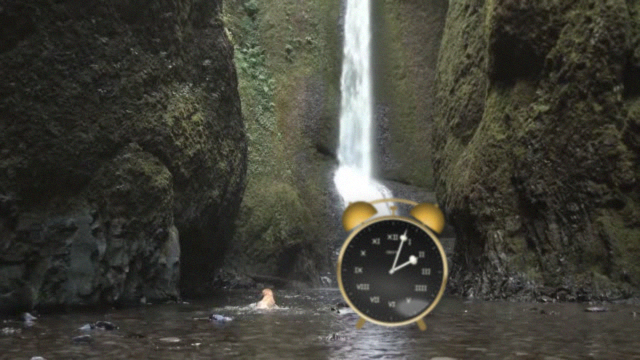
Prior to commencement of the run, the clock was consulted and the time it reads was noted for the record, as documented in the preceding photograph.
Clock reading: 2:03
